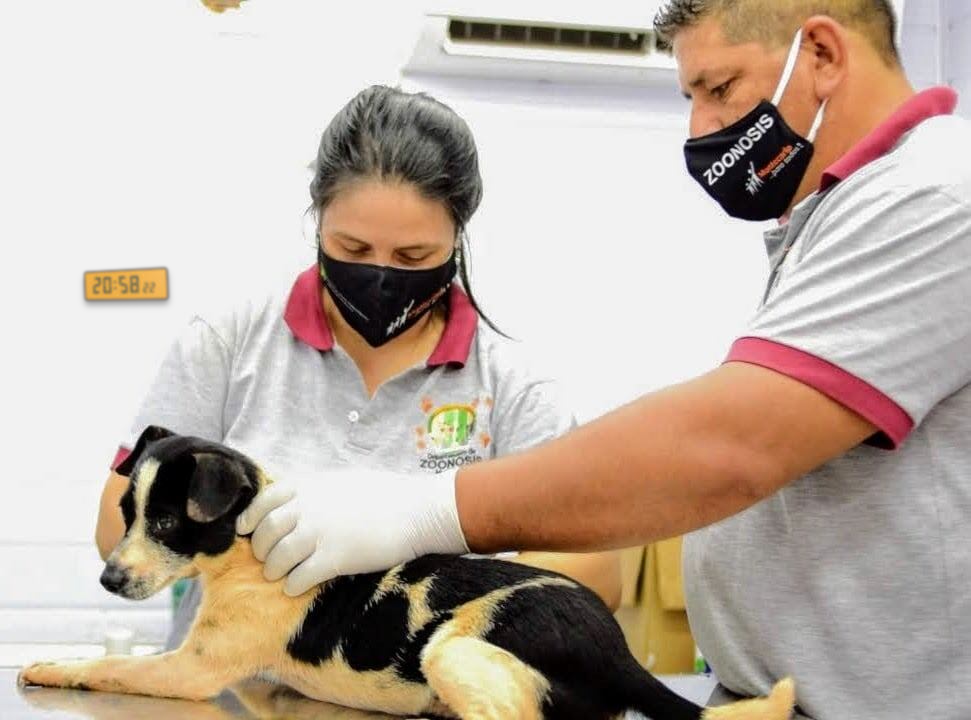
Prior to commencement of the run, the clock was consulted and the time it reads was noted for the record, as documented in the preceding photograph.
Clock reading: 20:58
